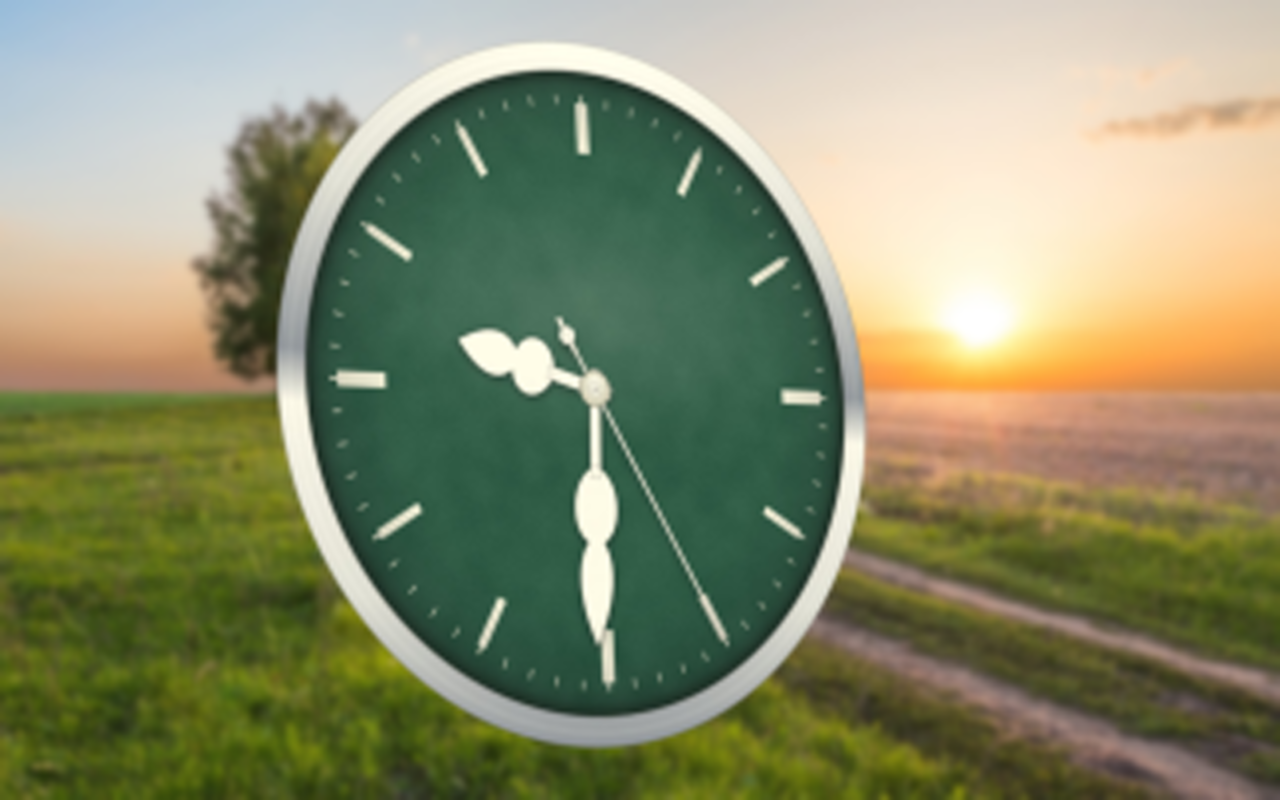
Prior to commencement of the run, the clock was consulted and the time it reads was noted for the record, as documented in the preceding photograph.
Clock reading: 9:30:25
